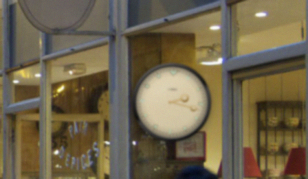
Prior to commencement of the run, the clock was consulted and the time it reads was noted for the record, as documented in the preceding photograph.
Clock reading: 2:17
